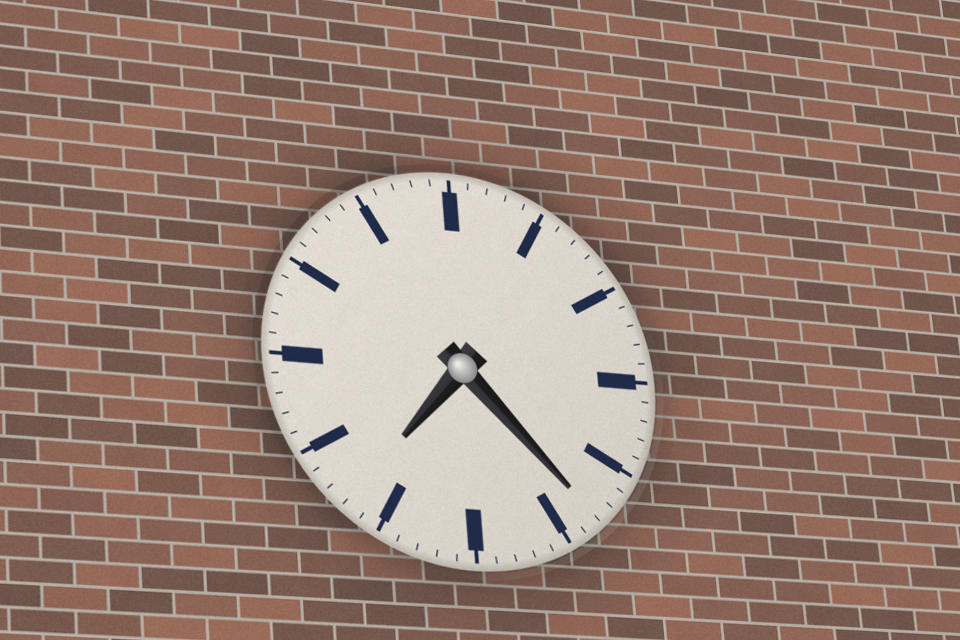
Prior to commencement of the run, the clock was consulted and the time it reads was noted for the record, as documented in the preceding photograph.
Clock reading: 7:23
